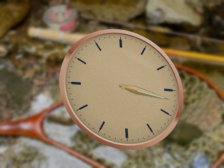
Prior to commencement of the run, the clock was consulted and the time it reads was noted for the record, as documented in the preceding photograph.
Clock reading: 3:17
